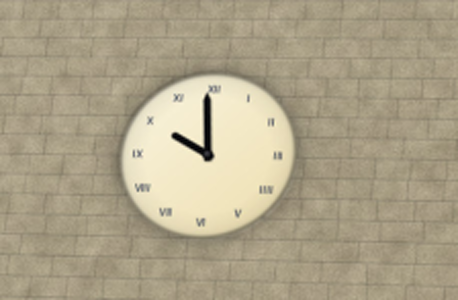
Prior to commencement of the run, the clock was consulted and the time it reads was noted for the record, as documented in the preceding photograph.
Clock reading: 9:59
